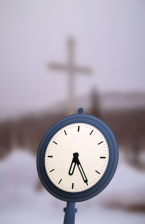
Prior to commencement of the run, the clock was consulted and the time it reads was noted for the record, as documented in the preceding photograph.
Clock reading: 6:25
